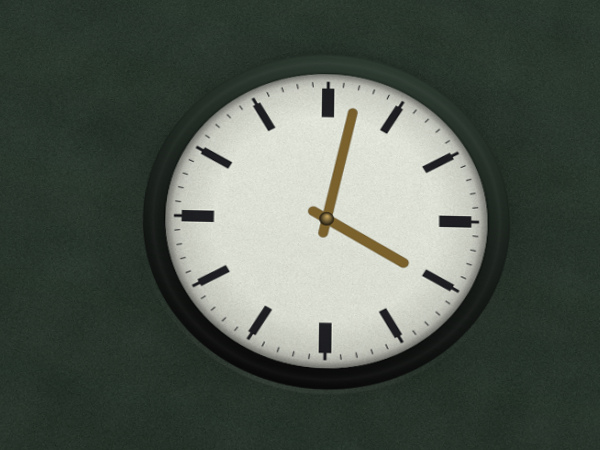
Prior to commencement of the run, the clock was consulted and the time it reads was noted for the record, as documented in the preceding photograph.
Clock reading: 4:02
